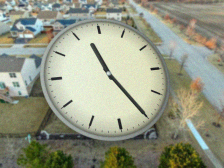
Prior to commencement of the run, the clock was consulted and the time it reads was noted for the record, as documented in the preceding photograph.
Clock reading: 11:25
